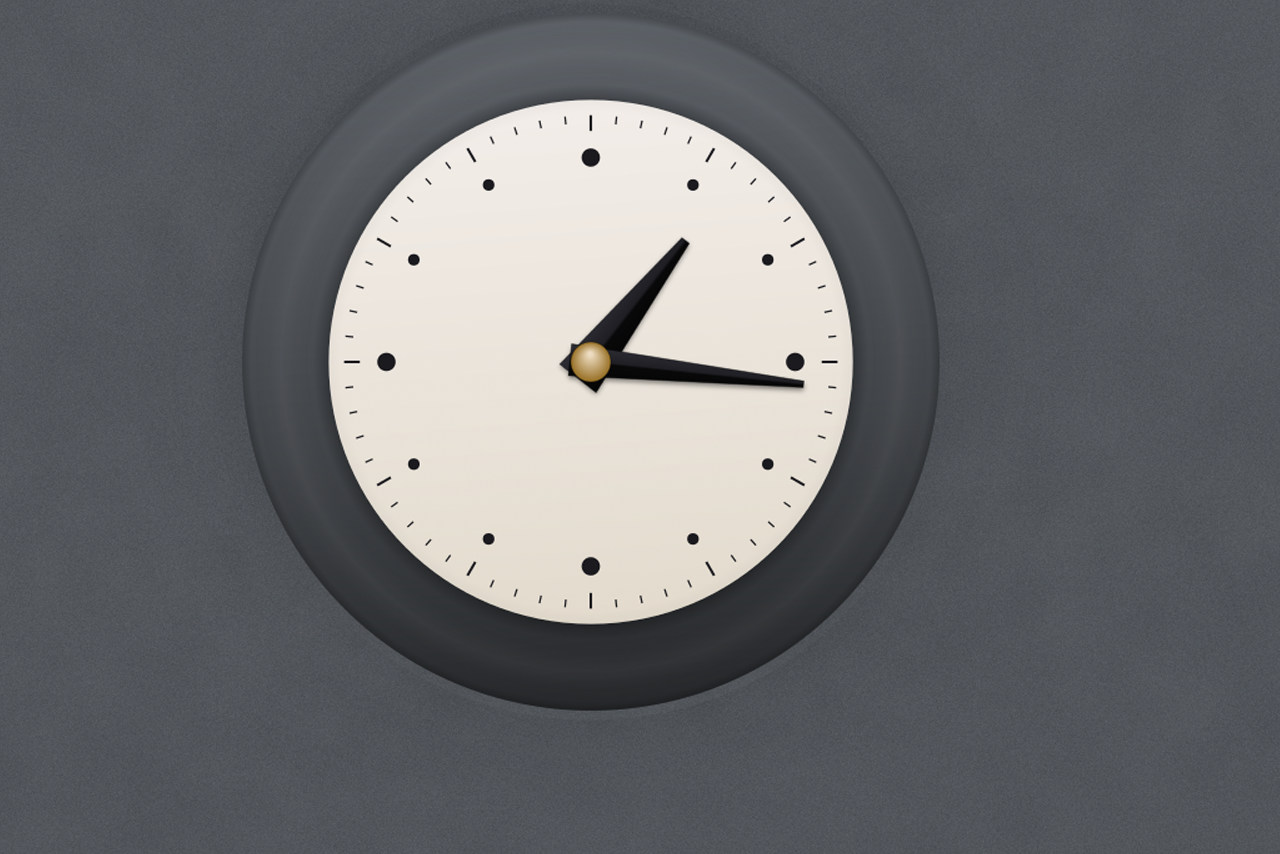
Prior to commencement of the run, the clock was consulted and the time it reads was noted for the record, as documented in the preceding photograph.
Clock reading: 1:16
